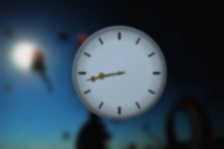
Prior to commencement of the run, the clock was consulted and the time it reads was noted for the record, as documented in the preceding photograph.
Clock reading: 8:43
